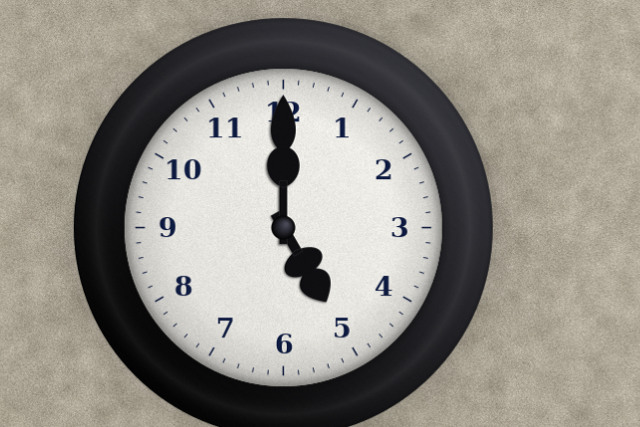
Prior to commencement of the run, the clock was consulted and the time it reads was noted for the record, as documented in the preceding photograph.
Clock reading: 5:00
